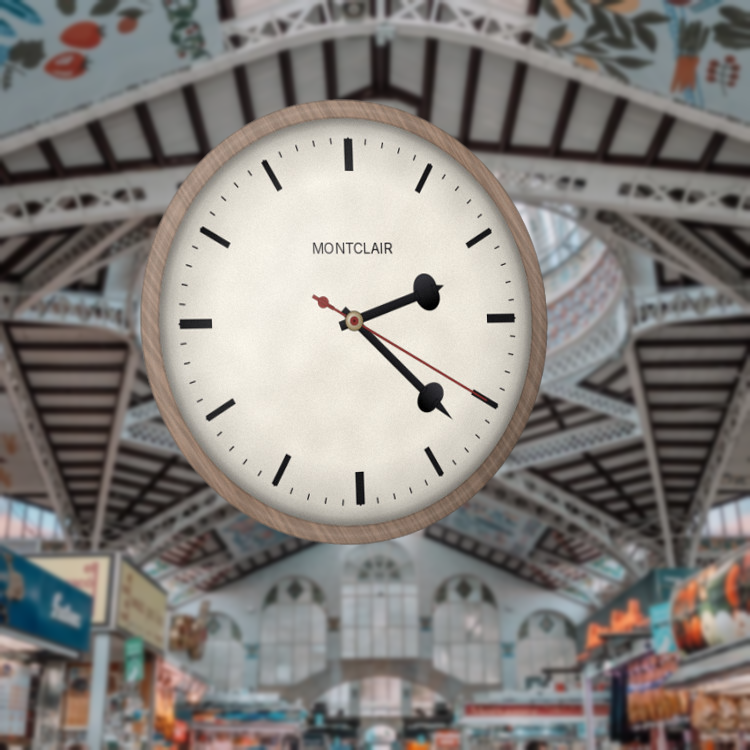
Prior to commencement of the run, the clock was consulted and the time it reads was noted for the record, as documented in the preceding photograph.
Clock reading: 2:22:20
